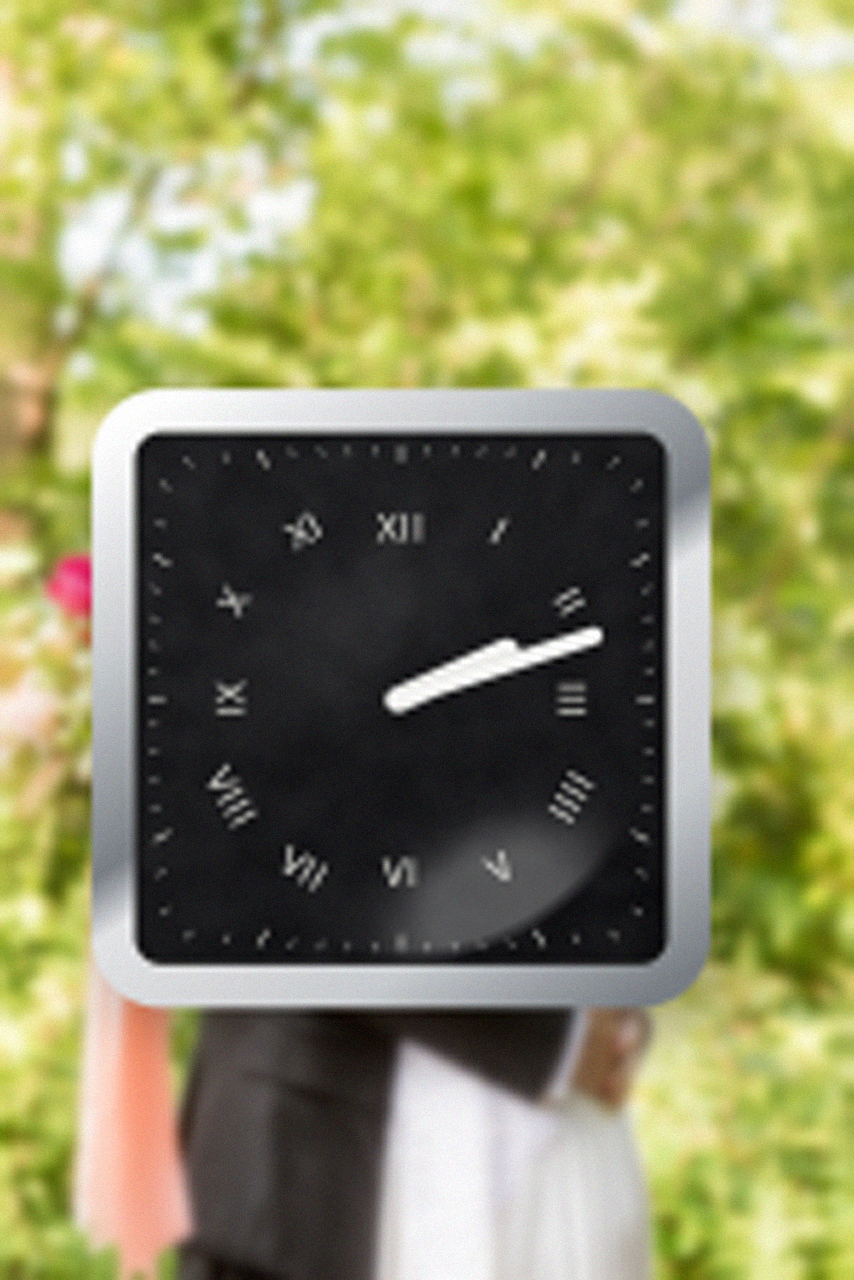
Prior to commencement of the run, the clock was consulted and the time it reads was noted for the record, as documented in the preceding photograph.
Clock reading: 2:12
